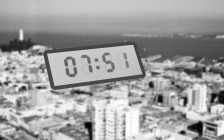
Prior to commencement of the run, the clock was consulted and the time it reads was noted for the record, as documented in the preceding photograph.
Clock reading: 7:51
